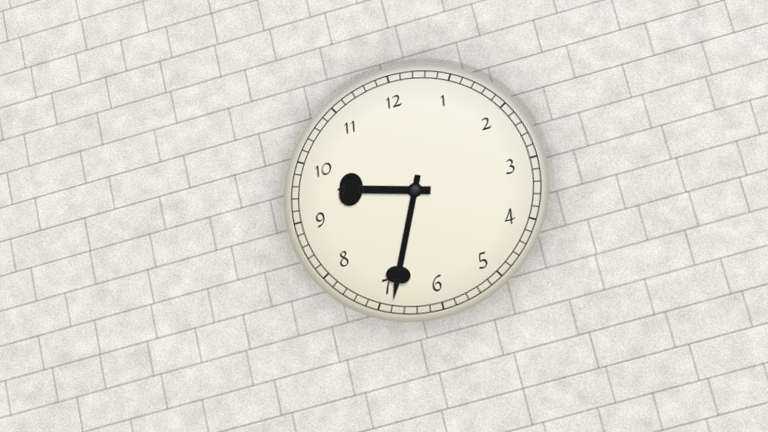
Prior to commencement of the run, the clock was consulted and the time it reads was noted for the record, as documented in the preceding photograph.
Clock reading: 9:34
